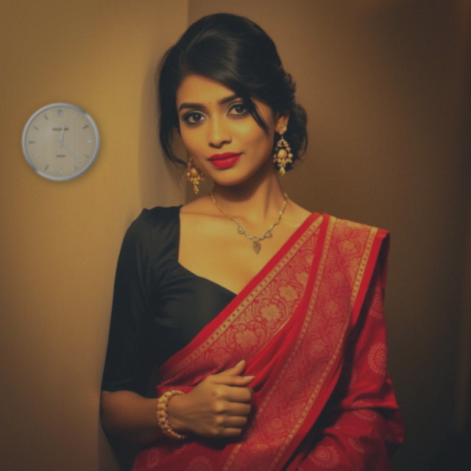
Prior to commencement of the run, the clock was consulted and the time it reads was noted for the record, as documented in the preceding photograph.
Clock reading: 12:23
